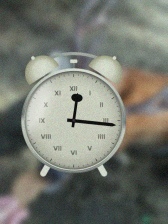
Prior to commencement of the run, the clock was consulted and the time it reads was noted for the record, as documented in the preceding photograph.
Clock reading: 12:16
